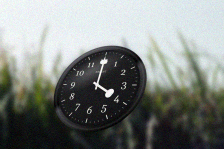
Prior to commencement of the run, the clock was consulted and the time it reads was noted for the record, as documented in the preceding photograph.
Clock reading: 4:00
